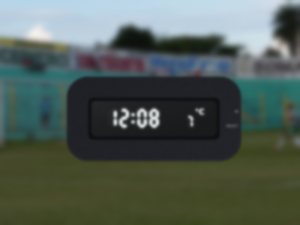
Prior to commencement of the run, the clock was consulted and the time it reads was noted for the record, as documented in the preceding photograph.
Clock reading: 12:08
